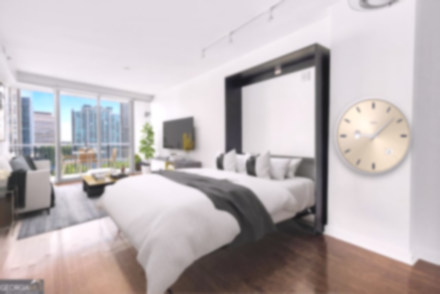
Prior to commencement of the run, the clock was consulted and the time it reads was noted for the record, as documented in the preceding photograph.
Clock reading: 9:08
